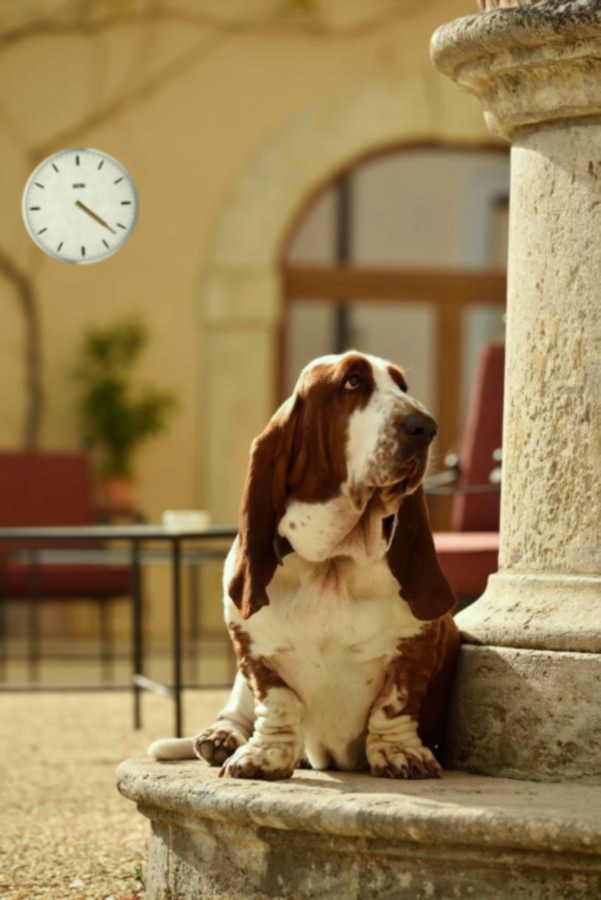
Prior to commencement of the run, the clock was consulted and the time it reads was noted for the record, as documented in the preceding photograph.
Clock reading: 4:22
